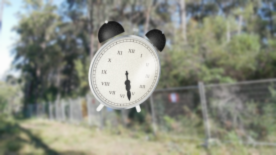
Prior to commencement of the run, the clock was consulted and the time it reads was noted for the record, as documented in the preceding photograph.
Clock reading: 5:27
